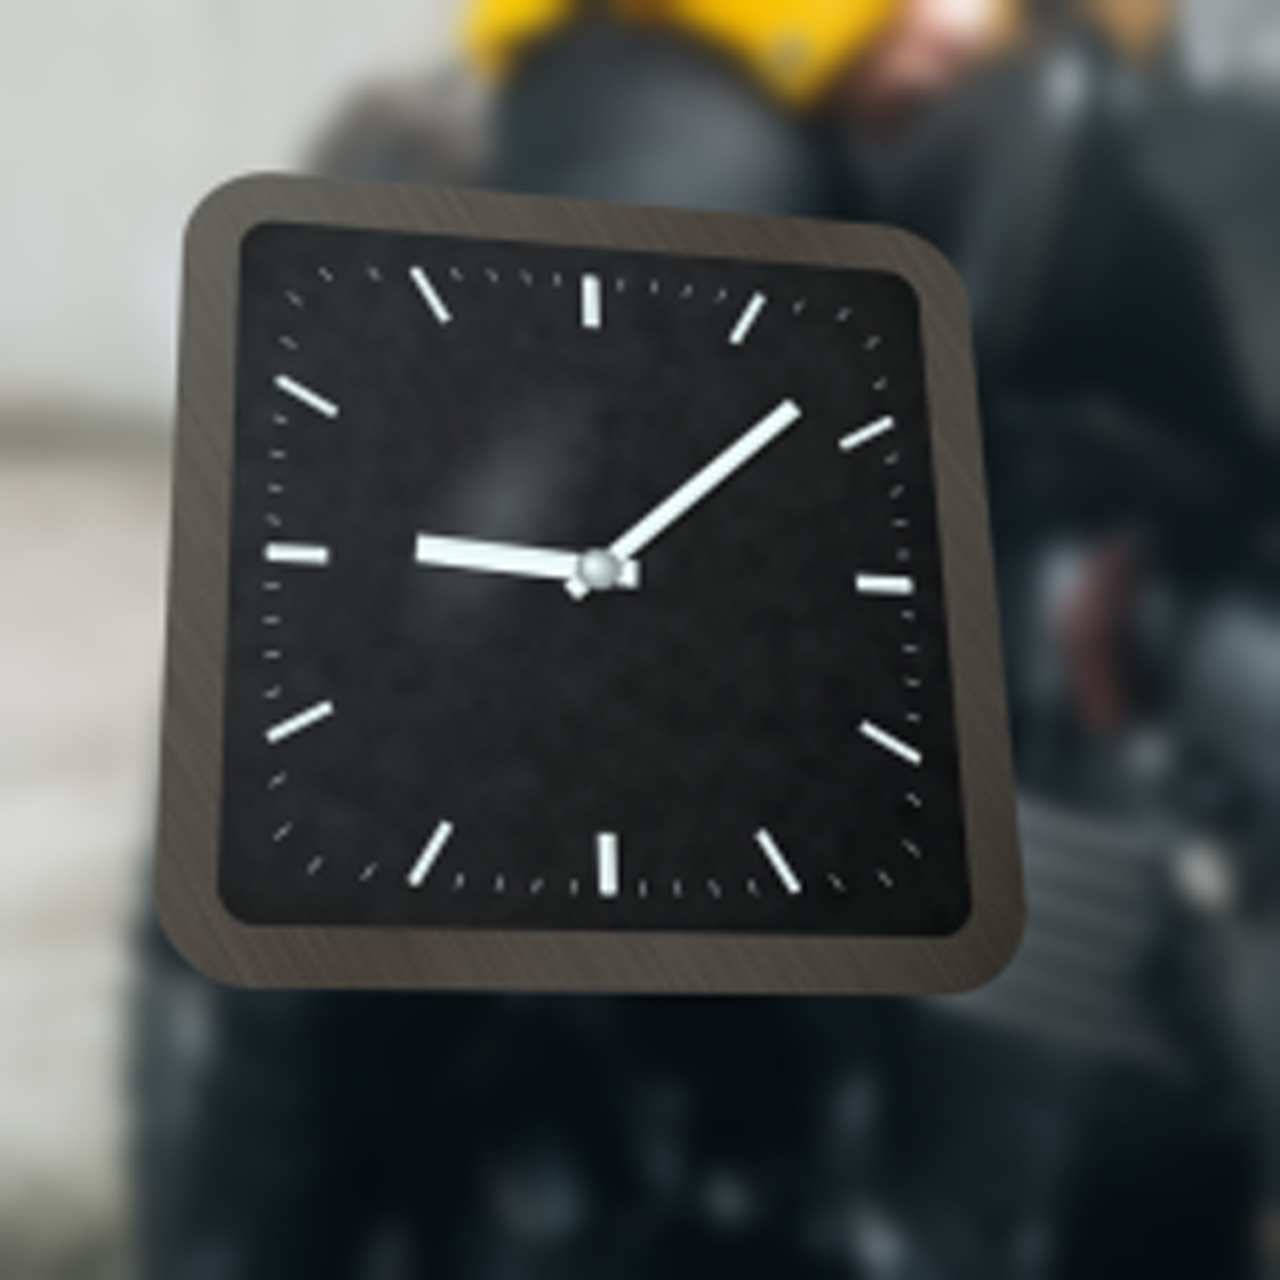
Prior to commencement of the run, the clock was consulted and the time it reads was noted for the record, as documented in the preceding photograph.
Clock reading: 9:08
